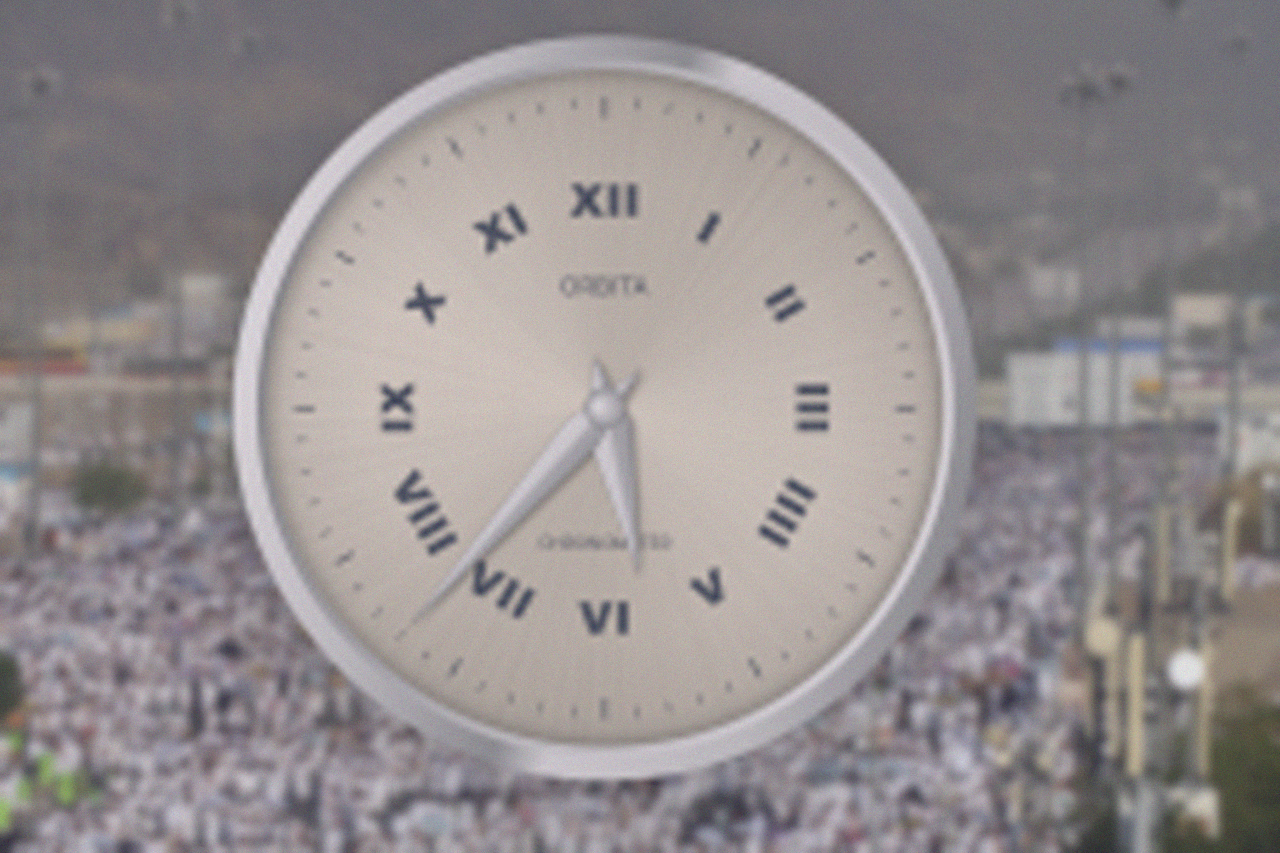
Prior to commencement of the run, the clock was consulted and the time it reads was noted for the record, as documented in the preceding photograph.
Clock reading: 5:37
